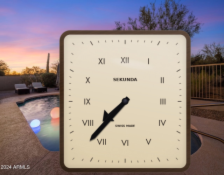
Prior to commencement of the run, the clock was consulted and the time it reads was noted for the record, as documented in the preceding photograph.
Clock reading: 7:37
